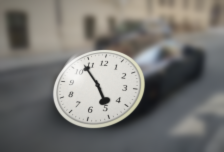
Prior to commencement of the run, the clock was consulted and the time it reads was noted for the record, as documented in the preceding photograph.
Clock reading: 4:53
